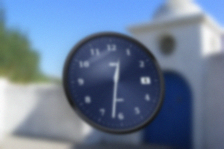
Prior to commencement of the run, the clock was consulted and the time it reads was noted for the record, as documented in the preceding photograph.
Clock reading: 12:32
